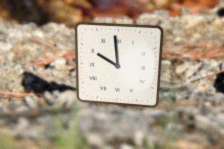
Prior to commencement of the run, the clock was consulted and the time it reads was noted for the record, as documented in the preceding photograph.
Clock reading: 9:59
